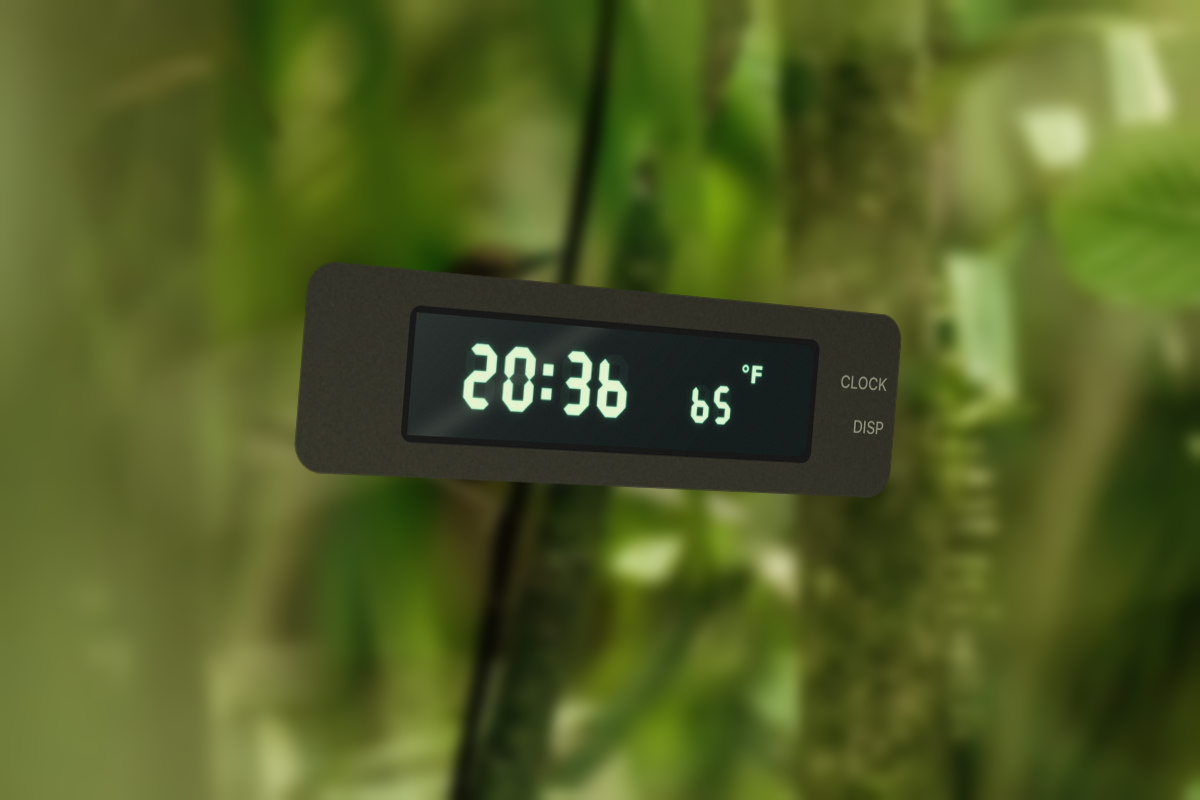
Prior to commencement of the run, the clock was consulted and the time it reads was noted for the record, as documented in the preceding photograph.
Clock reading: 20:36
